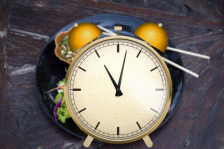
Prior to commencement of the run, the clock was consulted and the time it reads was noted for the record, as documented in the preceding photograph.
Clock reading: 11:02
